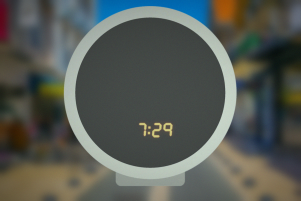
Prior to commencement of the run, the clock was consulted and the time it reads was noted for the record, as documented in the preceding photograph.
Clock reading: 7:29
